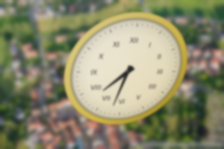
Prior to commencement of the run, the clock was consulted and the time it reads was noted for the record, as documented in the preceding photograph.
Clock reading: 7:32
